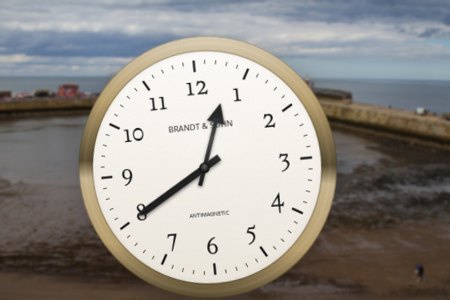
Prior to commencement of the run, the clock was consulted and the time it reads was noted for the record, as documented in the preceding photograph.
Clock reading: 12:40
